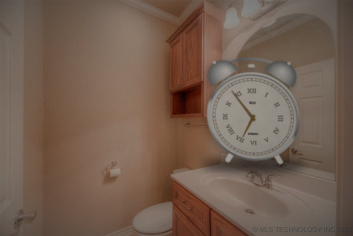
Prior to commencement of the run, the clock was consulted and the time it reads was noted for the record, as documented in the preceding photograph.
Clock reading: 6:54
